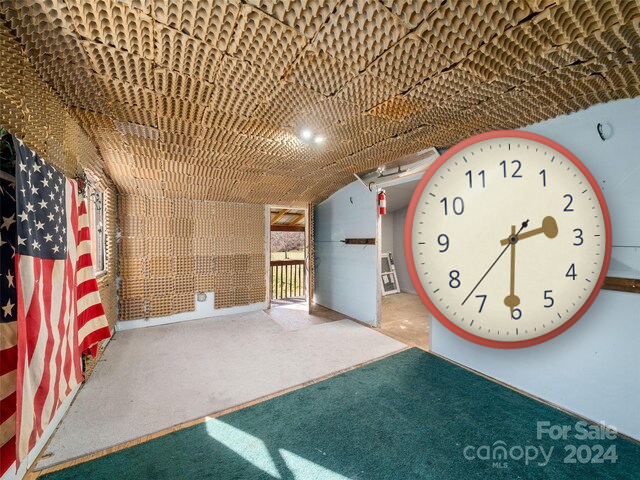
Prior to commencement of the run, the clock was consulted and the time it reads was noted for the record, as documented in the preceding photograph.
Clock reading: 2:30:37
